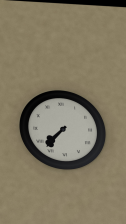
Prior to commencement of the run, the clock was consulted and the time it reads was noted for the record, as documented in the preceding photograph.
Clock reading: 7:37
